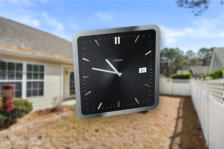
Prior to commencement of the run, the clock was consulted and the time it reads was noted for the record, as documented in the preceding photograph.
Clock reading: 10:48
